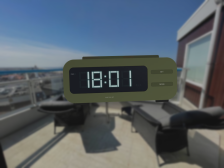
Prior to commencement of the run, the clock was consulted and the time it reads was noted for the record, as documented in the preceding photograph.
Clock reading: 18:01
